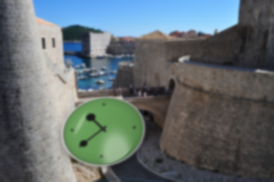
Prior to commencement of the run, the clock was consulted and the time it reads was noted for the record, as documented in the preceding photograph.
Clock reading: 10:38
